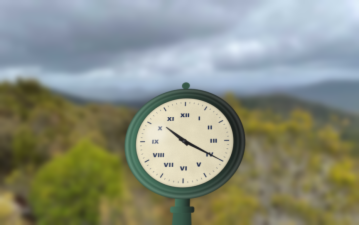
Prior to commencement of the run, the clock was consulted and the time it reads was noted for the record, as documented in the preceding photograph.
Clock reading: 10:20
